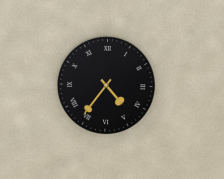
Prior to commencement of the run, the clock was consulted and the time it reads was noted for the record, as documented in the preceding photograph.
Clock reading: 4:36
